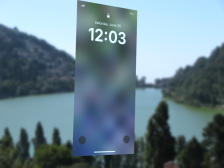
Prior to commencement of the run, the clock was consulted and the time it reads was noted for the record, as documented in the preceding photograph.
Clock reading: 12:03
